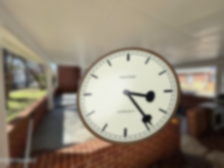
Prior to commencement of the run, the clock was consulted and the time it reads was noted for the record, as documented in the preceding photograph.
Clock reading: 3:24
